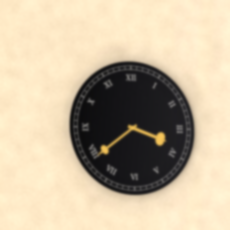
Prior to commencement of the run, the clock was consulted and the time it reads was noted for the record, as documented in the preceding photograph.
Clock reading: 3:39
